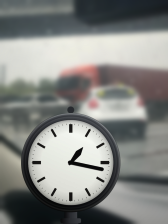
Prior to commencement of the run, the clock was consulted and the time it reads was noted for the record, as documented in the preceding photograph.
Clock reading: 1:17
